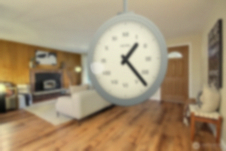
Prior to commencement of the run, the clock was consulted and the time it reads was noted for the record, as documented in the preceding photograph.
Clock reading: 1:23
